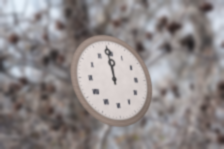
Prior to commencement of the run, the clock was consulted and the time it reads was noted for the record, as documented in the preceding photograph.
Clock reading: 11:59
